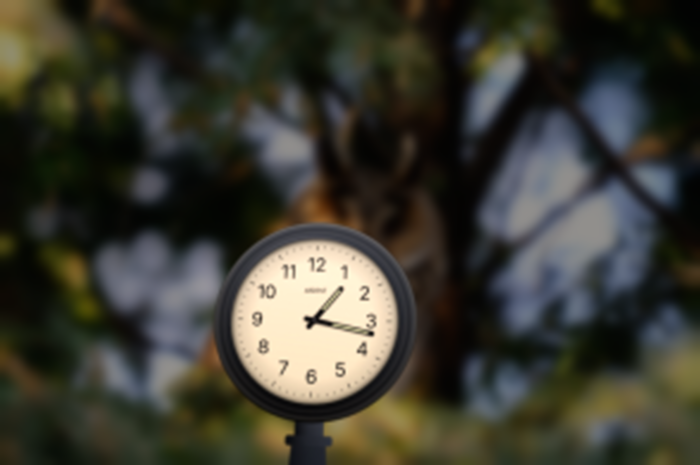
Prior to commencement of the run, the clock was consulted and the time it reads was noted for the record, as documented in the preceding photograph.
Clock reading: 1:17
